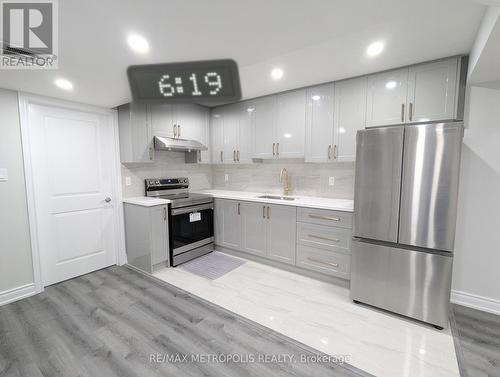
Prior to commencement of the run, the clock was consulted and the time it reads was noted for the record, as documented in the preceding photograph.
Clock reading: 6:19
